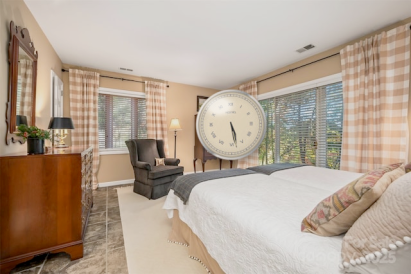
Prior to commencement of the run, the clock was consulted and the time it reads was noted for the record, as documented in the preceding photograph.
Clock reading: 5:28
